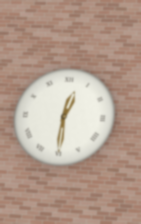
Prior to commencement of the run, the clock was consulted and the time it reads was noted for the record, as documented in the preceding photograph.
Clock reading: 12:30
